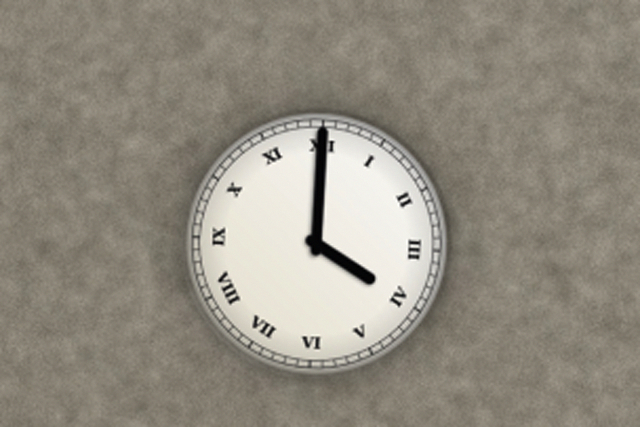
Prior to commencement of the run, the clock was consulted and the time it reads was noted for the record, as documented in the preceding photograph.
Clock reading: 4:00
